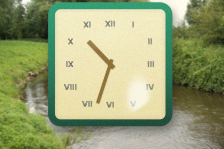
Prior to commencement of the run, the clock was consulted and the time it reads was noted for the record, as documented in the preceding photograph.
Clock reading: 10:33
